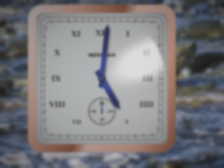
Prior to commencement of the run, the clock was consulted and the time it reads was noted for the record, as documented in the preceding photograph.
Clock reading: 5:01
